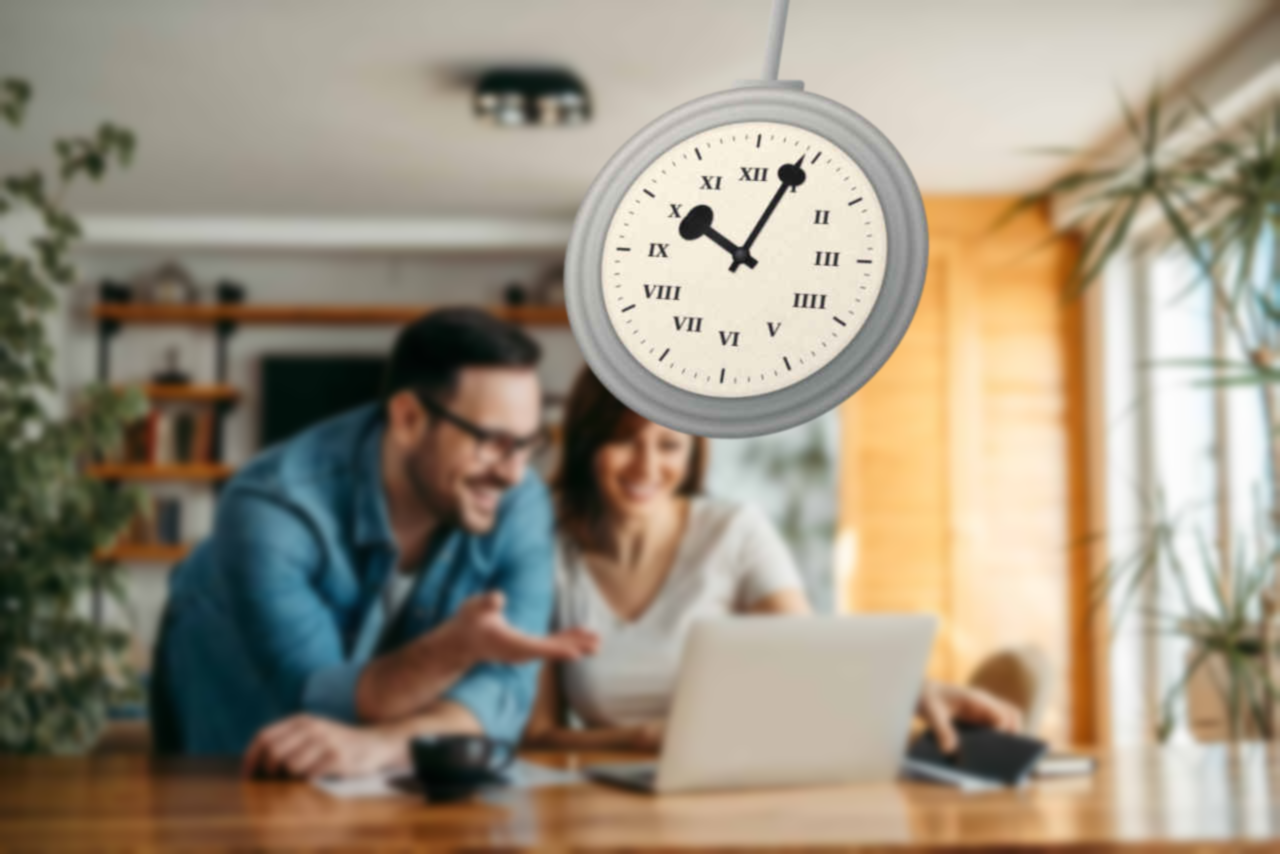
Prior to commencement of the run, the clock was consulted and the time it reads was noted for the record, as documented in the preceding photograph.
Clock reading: 10:04
